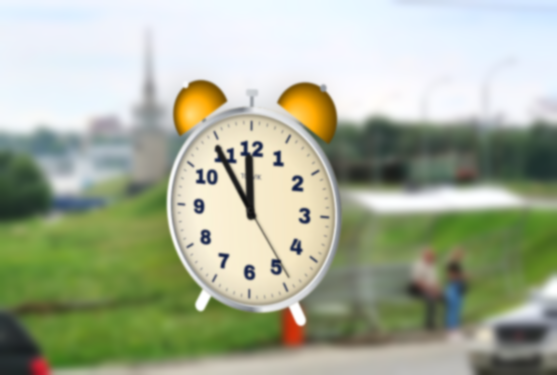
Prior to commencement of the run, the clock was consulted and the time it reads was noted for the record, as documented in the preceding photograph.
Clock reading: 11:54:24
